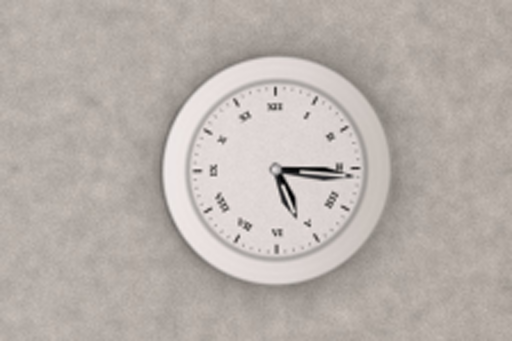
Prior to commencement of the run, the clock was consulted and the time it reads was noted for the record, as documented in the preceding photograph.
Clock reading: 5:16
